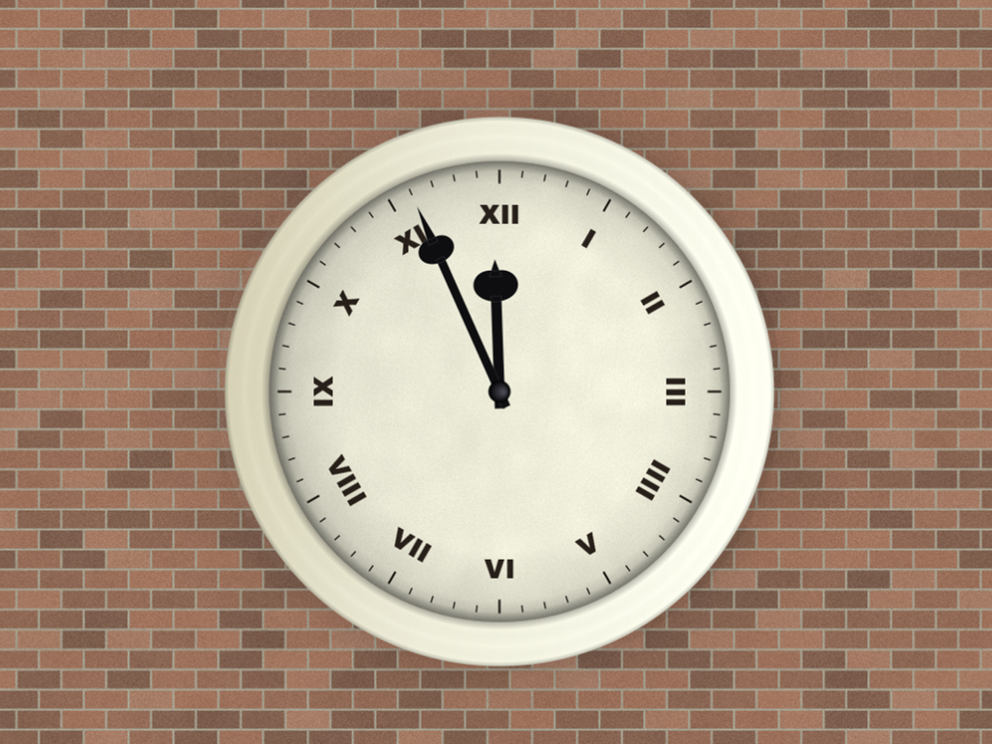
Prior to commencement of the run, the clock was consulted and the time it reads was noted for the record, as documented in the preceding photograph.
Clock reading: 11:56
